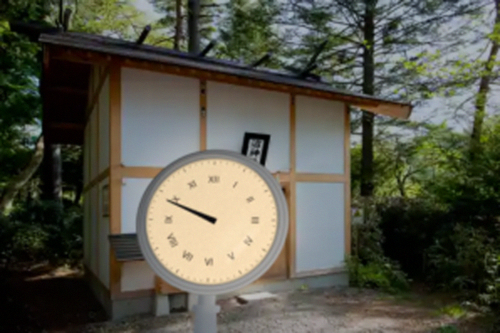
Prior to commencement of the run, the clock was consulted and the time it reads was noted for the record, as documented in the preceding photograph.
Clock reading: 9:49
